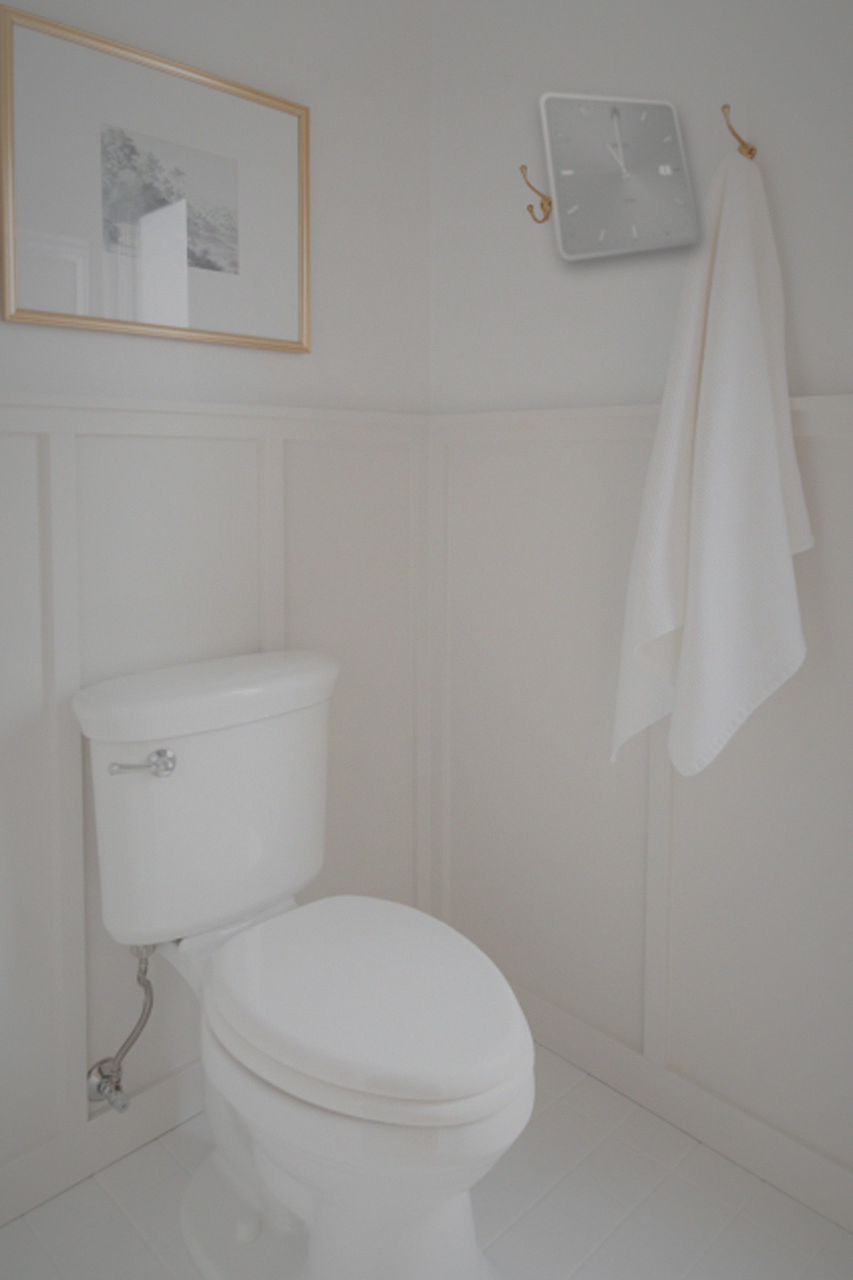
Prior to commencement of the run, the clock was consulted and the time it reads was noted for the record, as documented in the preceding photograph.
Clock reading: 11:00
